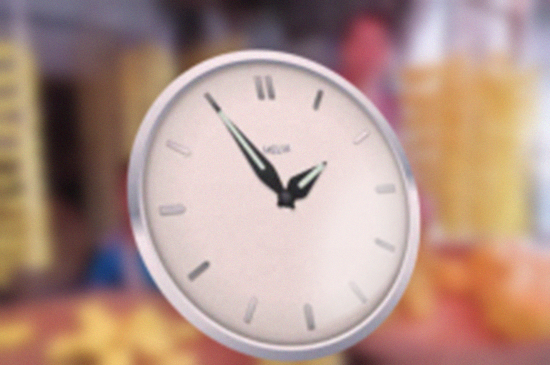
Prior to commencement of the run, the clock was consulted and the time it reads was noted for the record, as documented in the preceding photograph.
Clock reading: 1:55
